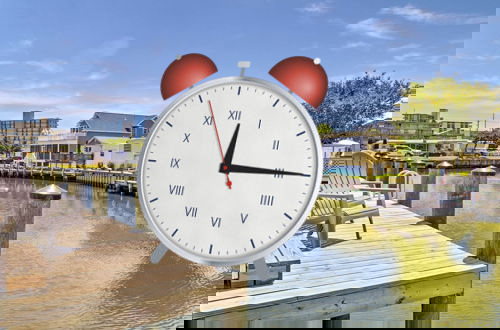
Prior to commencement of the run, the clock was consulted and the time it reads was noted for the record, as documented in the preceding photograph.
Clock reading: 12:14:56
